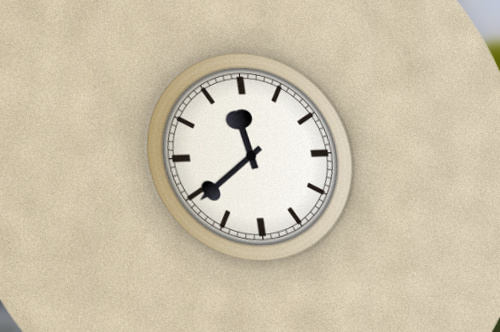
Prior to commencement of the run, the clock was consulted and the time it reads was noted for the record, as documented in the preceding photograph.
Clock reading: 11:39
